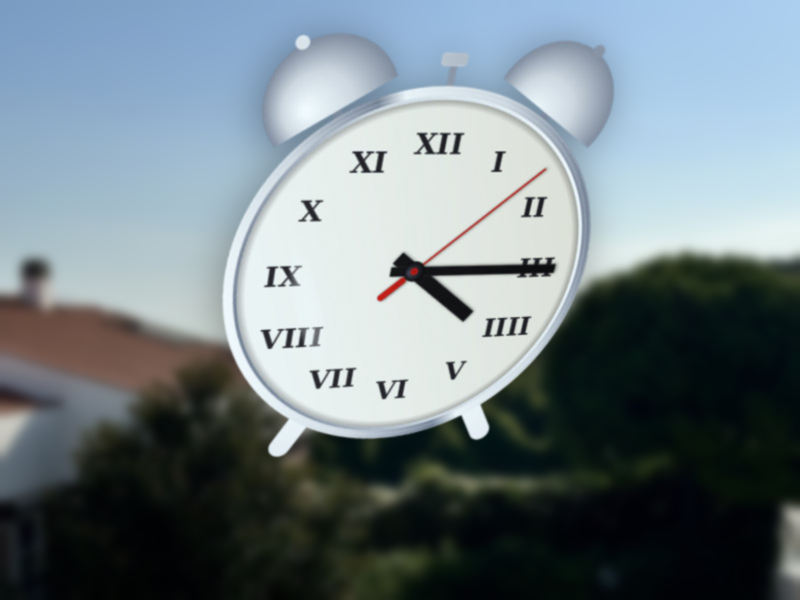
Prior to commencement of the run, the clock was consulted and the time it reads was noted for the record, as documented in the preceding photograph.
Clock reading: 4:15:08
